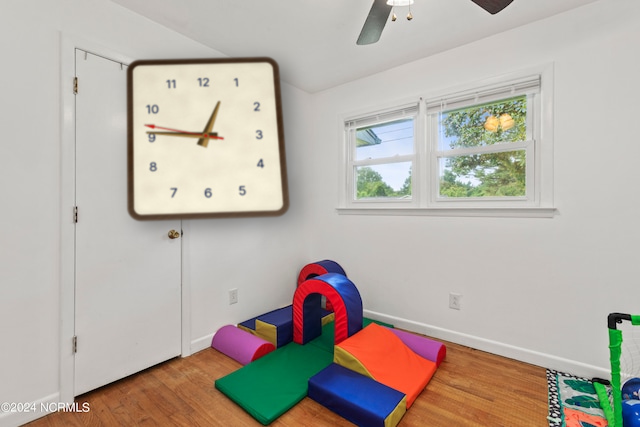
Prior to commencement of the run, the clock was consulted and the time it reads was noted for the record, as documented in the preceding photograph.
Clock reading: 12:45:47
